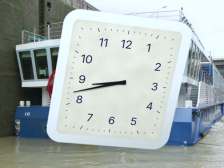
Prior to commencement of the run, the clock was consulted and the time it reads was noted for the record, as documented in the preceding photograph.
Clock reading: 8:42
